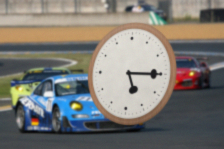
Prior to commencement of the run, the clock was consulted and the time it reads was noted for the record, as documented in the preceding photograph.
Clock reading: 5:15
